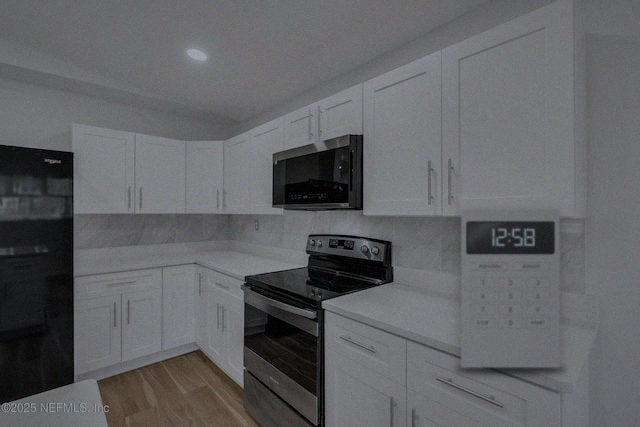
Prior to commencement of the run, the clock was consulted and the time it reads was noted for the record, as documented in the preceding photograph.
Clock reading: 12:58
